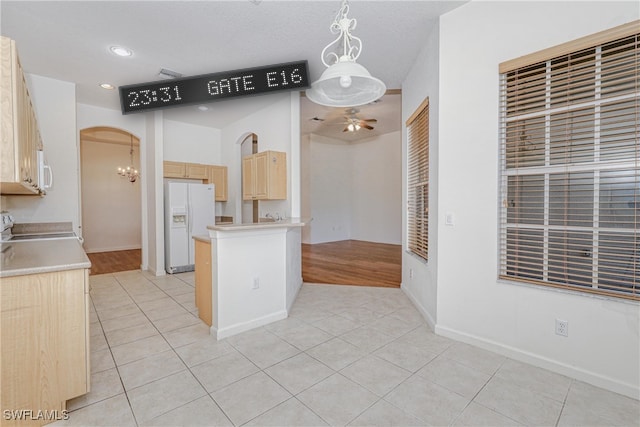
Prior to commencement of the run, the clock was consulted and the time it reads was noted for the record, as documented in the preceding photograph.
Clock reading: 23:31
